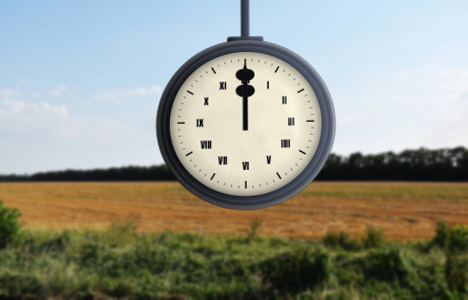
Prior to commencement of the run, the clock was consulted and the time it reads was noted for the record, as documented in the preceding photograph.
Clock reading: 12:00
